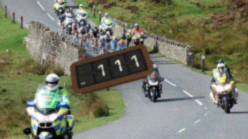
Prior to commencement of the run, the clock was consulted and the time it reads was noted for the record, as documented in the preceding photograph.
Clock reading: 1:11
